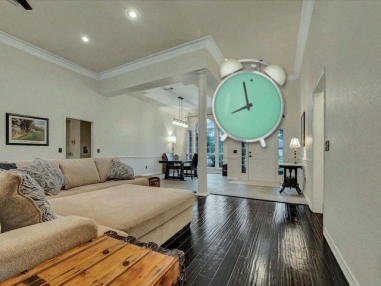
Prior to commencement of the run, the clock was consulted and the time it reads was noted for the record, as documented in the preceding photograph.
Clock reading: 7:57
